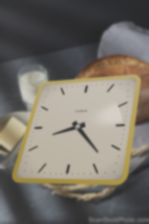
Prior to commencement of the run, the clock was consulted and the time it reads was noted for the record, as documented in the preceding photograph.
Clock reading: 8:23
